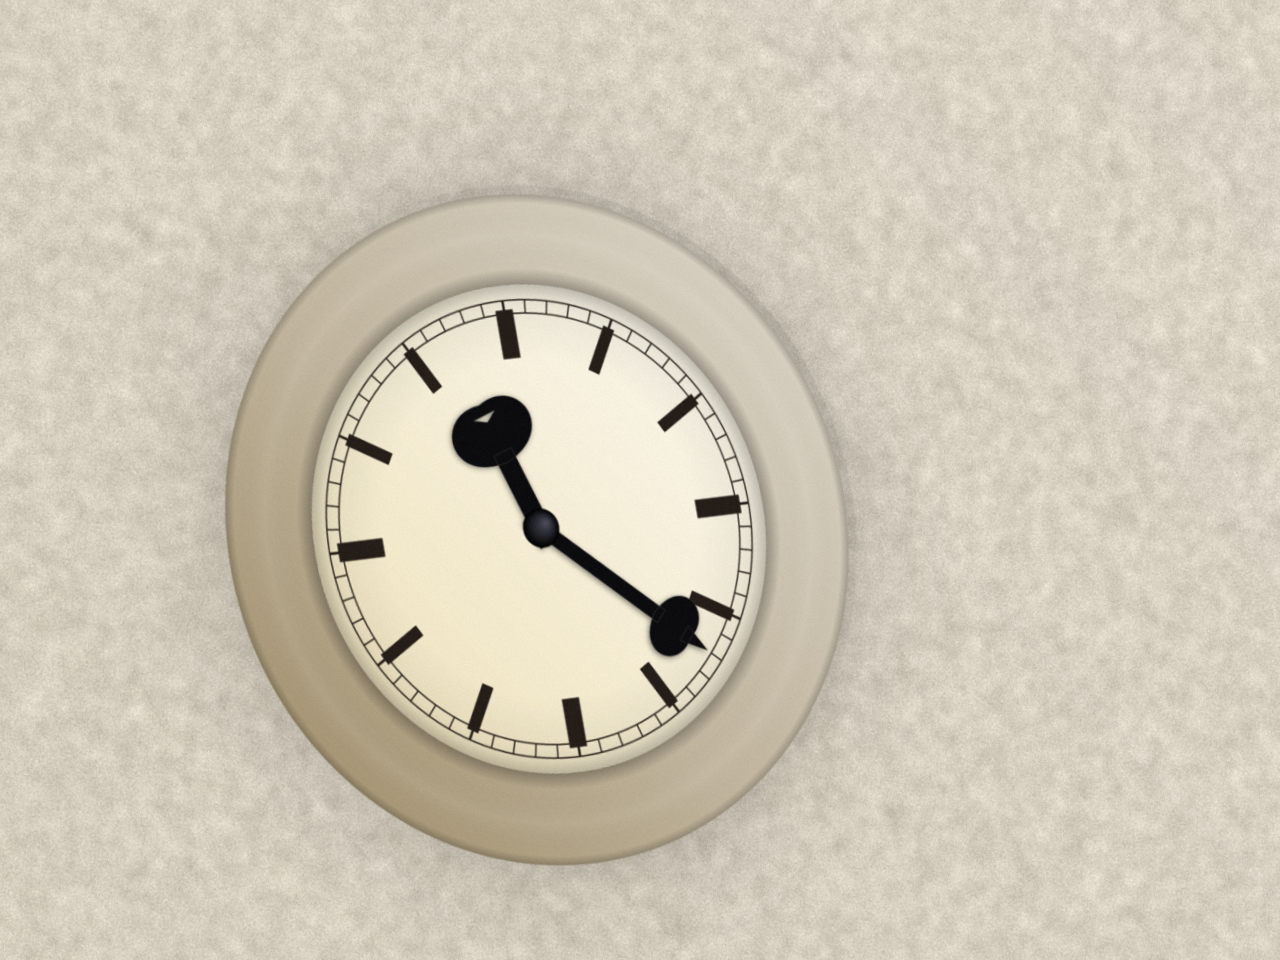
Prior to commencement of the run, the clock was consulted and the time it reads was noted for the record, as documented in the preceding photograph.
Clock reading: 11:22
